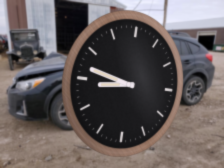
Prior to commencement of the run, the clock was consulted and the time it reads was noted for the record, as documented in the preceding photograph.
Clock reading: 8:47
